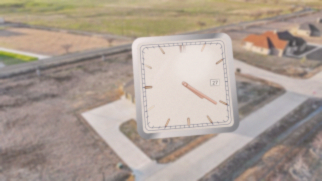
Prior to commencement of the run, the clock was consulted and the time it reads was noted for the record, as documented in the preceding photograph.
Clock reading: 4:21
